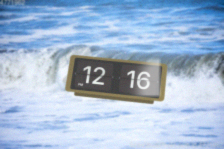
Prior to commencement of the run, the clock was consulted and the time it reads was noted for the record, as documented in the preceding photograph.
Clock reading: 12:16
